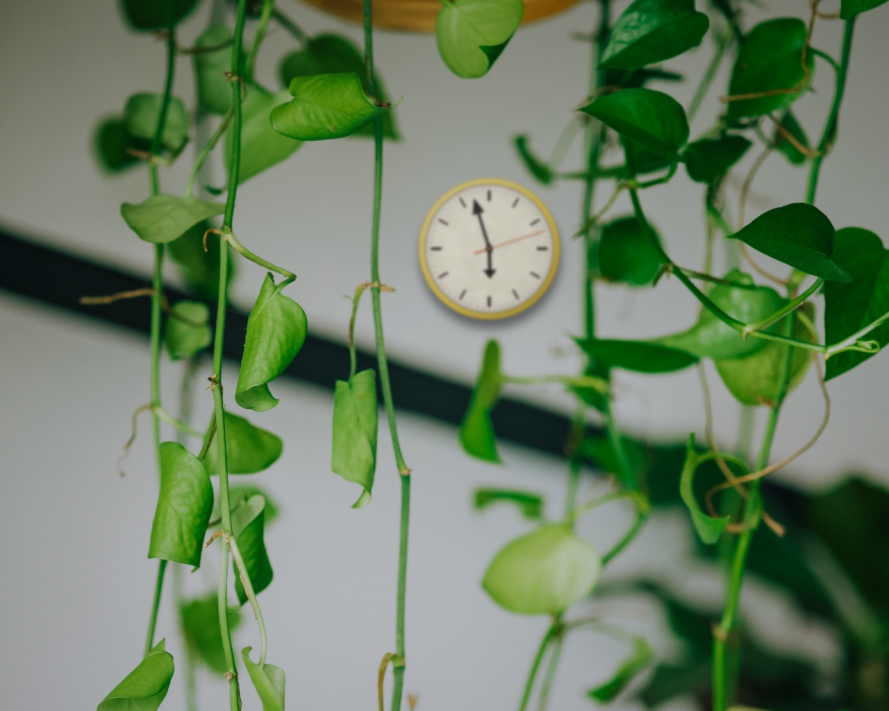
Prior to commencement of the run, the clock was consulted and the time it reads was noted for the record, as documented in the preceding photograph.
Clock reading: 5:57:12
